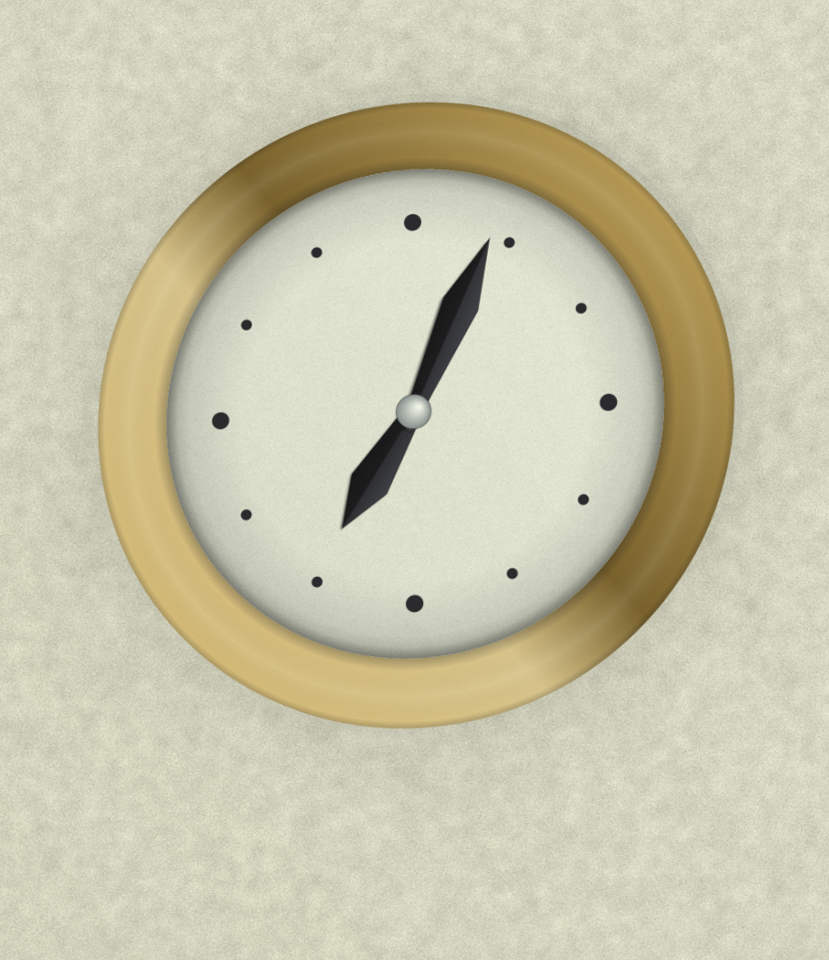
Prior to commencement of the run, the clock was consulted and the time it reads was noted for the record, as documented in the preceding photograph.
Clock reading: 7:04
